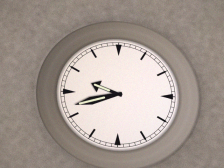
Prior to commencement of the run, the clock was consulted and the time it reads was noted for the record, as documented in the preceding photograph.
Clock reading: 9:42
